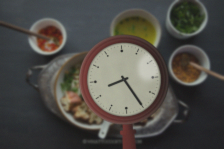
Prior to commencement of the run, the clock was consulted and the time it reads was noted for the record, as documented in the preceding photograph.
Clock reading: 8:25
